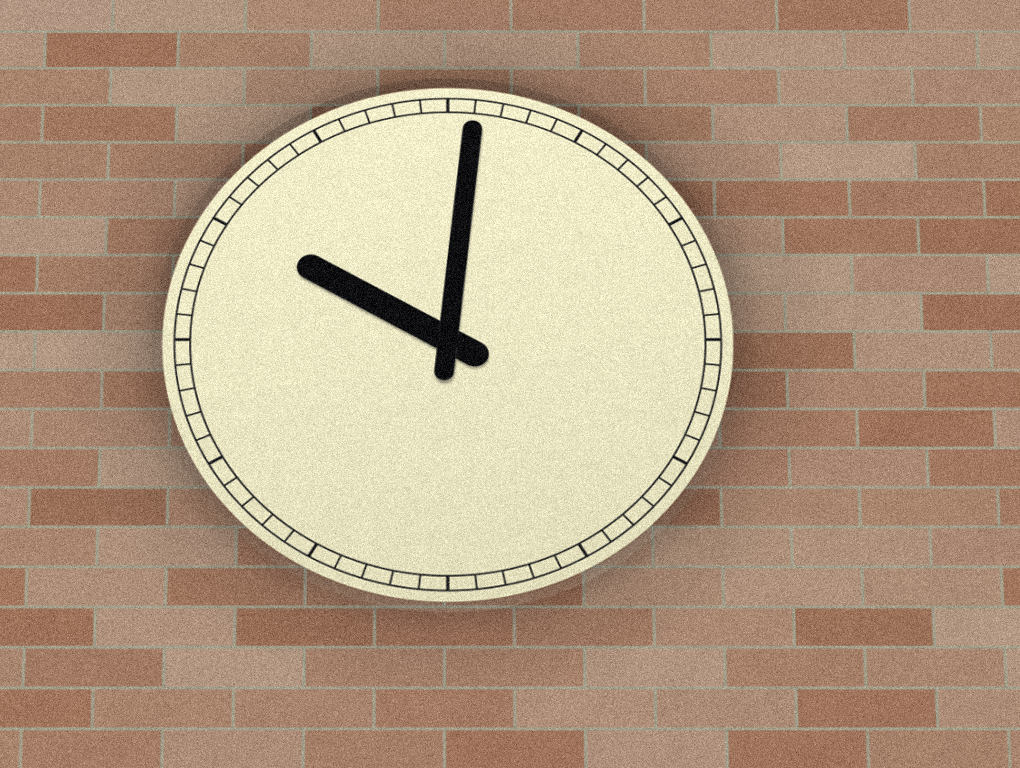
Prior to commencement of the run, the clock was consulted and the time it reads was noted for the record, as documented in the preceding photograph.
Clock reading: 10:01
